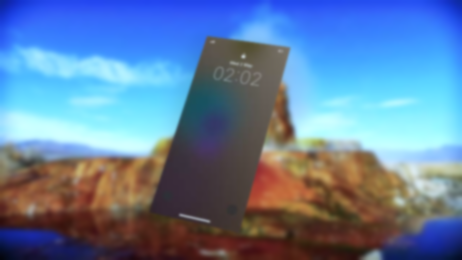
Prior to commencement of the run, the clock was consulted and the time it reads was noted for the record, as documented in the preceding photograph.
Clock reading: 2:02
